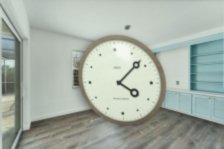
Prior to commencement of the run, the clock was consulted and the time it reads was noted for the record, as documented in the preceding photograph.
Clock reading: 4:08
